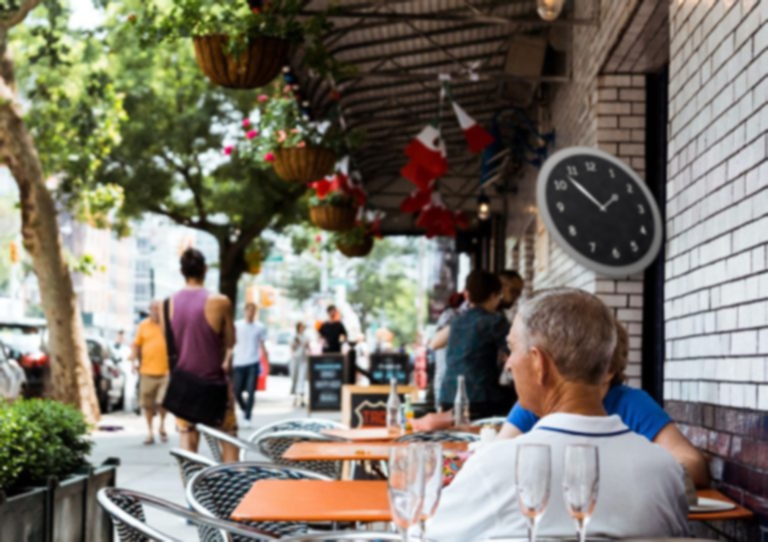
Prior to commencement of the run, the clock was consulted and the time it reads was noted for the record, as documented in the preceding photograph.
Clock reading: 1:53
